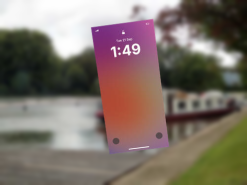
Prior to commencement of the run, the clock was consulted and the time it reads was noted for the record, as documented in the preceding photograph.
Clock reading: 1:49
